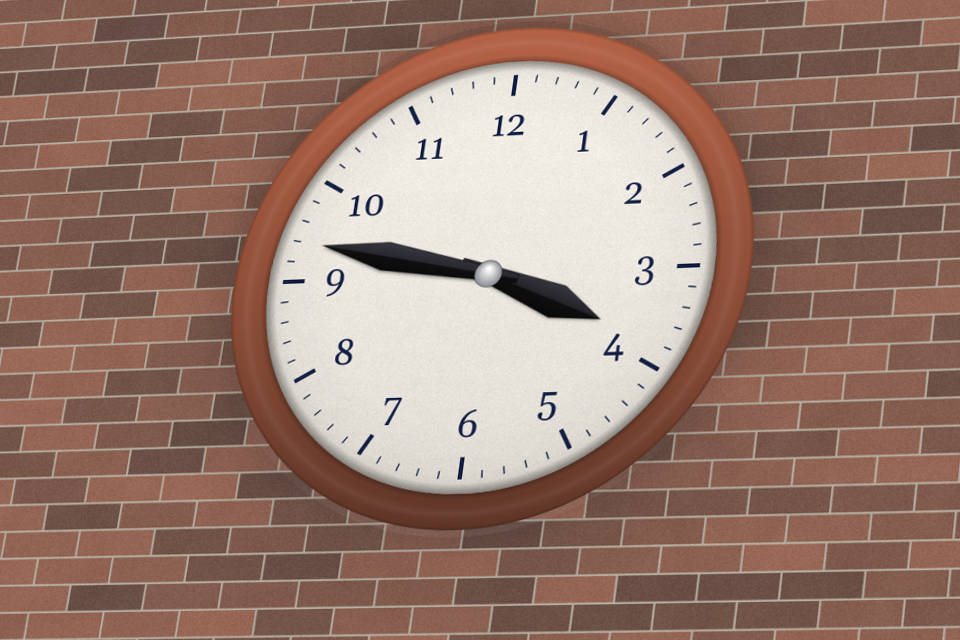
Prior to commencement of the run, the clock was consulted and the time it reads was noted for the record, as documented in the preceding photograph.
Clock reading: 3:47
